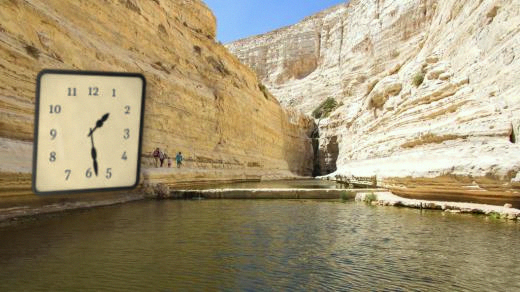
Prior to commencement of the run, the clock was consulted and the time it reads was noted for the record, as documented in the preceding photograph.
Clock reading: 1:28
